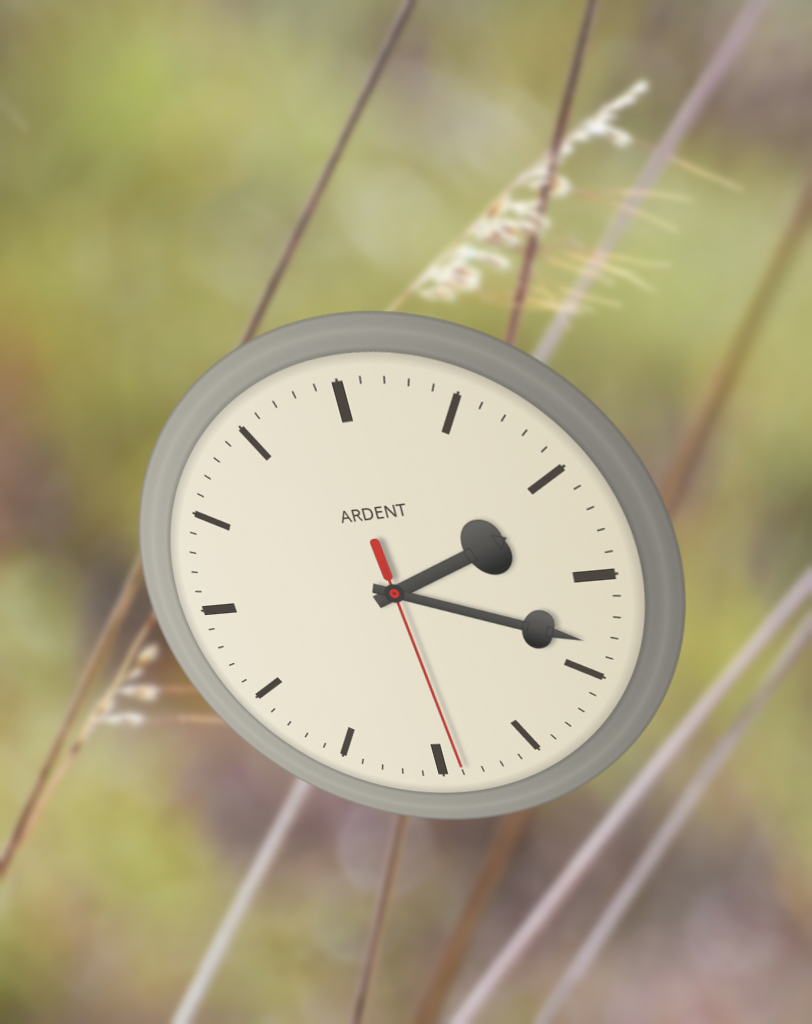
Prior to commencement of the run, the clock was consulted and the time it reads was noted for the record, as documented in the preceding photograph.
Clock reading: 2:18:29
